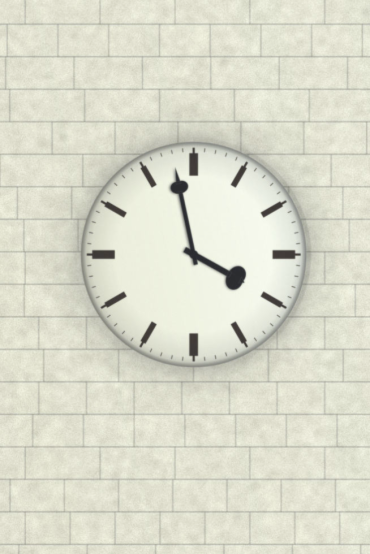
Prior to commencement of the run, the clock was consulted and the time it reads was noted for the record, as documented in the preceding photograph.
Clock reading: 3:58
